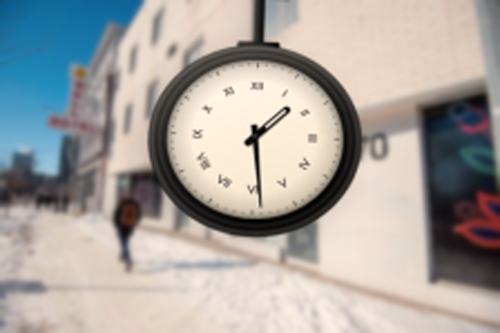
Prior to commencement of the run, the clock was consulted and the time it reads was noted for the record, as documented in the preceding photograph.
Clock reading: 1:29
